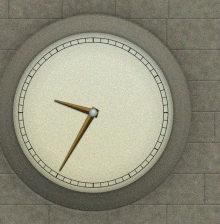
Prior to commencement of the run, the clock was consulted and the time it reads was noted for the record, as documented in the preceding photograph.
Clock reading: 9:35
